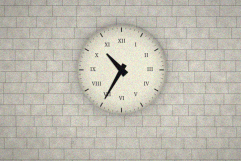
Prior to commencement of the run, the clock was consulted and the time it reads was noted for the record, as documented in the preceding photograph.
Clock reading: 10:35
